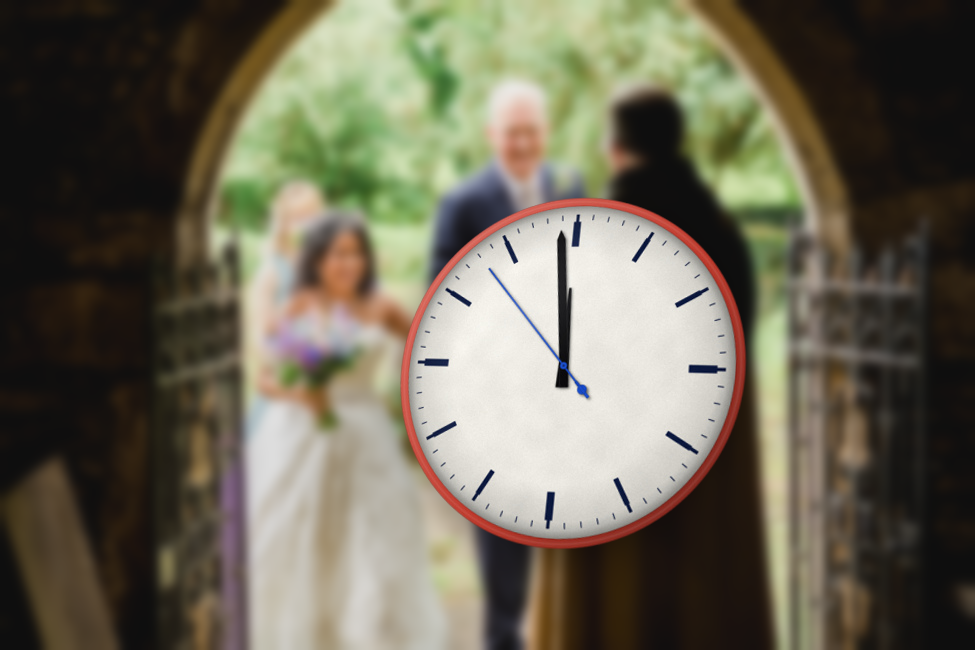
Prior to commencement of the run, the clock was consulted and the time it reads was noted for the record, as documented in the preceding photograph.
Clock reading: 11:58:53
